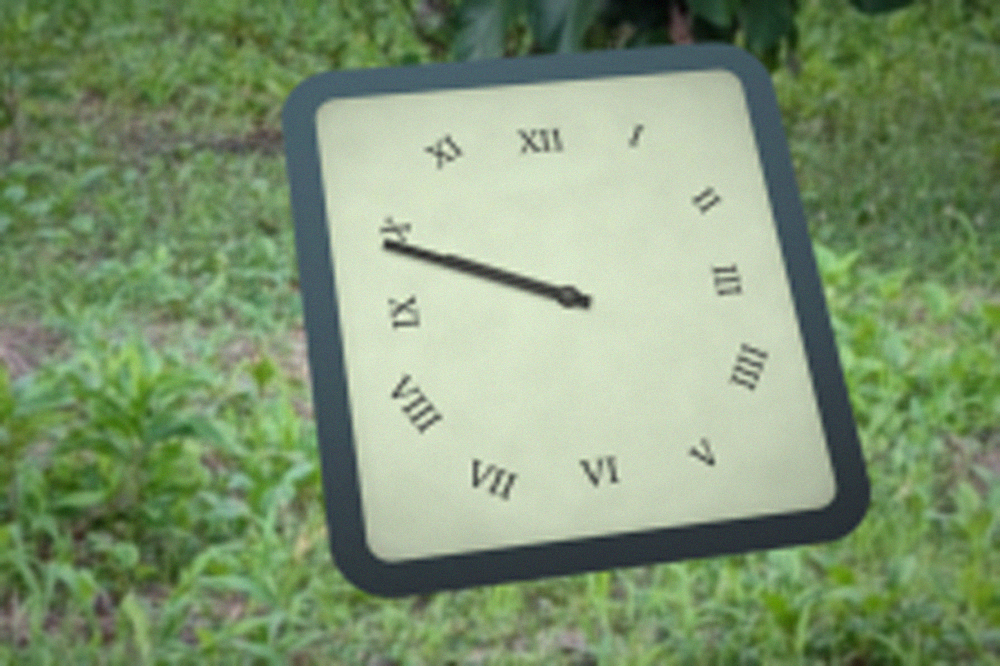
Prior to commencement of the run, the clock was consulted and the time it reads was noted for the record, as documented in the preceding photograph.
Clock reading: 9:49
